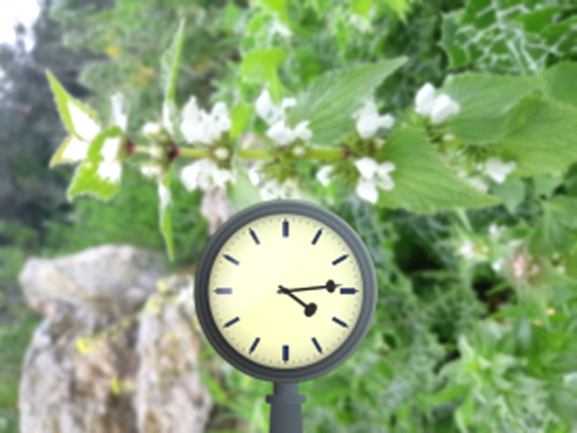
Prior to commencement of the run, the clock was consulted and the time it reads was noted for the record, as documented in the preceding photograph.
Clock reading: 4:14
